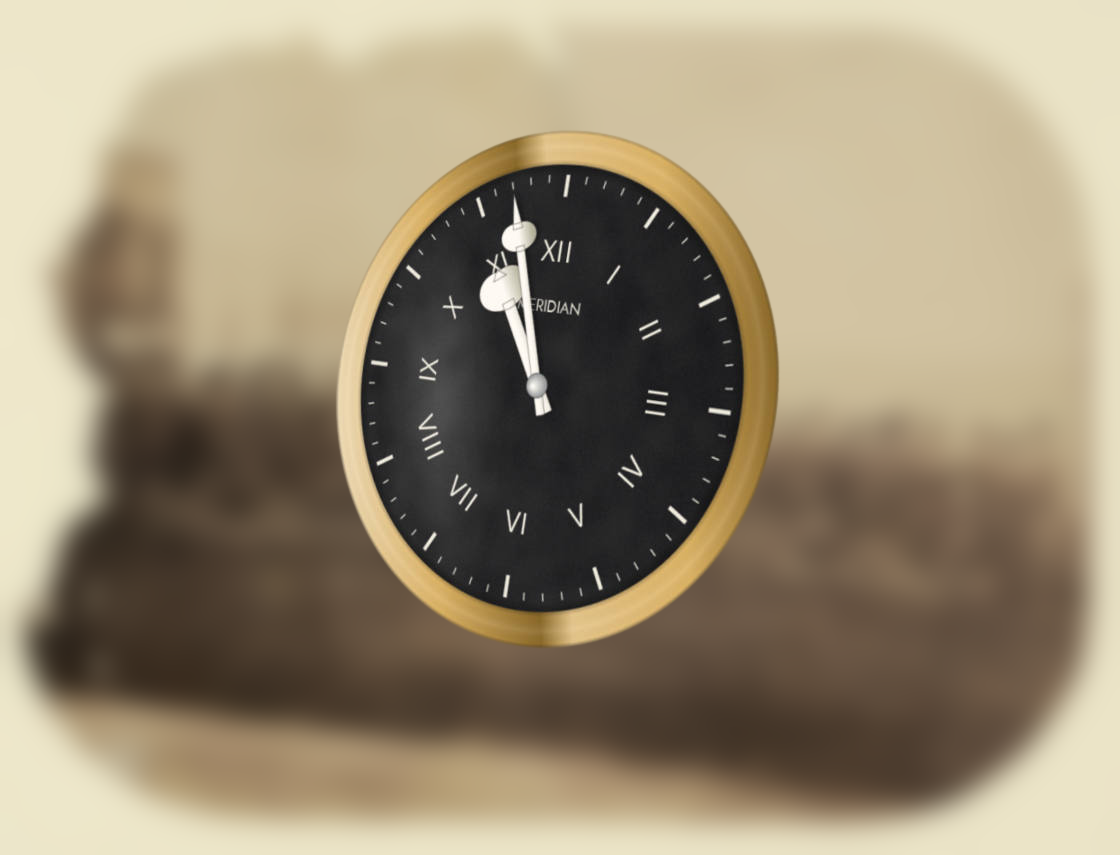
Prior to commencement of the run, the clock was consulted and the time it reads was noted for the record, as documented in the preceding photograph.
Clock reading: 10:57
